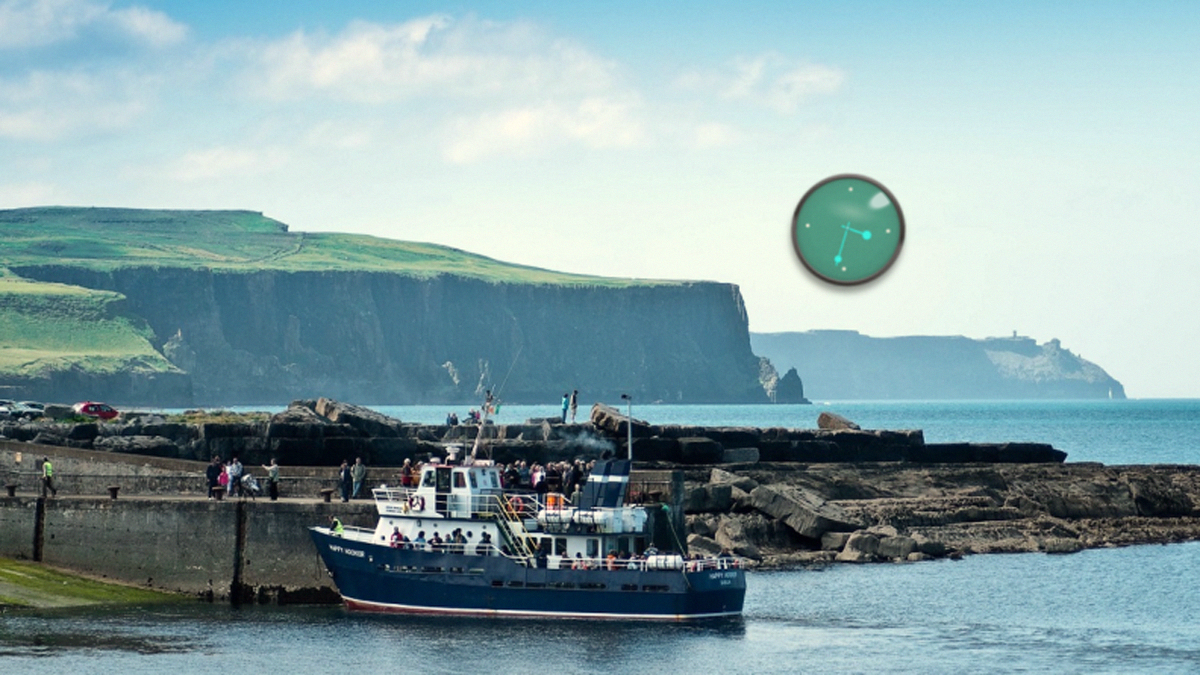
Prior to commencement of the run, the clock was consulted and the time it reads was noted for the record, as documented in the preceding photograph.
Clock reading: 3:32
